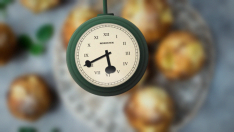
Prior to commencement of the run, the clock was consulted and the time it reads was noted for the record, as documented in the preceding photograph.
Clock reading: 5:41
